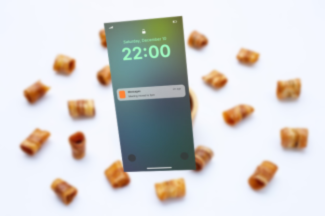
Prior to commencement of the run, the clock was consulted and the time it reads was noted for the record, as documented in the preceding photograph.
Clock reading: 22:00
